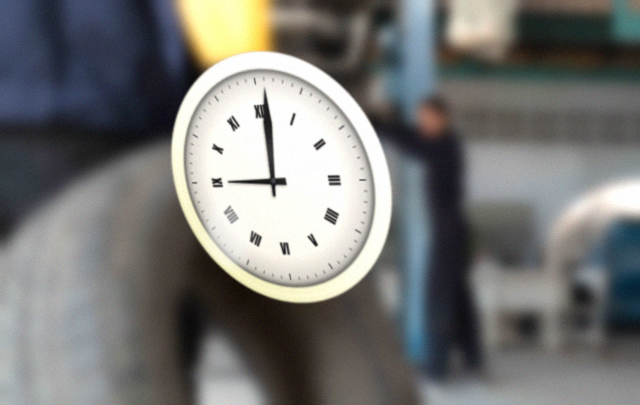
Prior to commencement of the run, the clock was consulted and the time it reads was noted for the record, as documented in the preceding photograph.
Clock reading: 9:01
